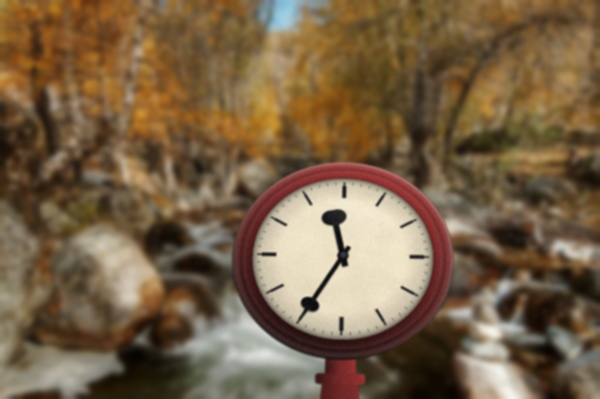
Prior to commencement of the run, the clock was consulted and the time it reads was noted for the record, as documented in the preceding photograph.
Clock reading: 11:35
